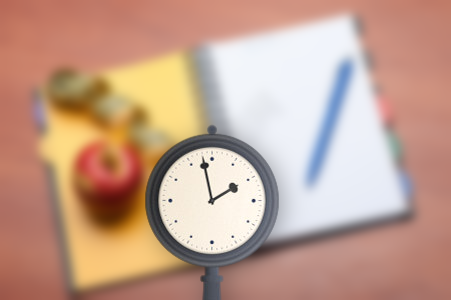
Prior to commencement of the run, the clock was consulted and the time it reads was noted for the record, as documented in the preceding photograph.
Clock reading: 1:58
